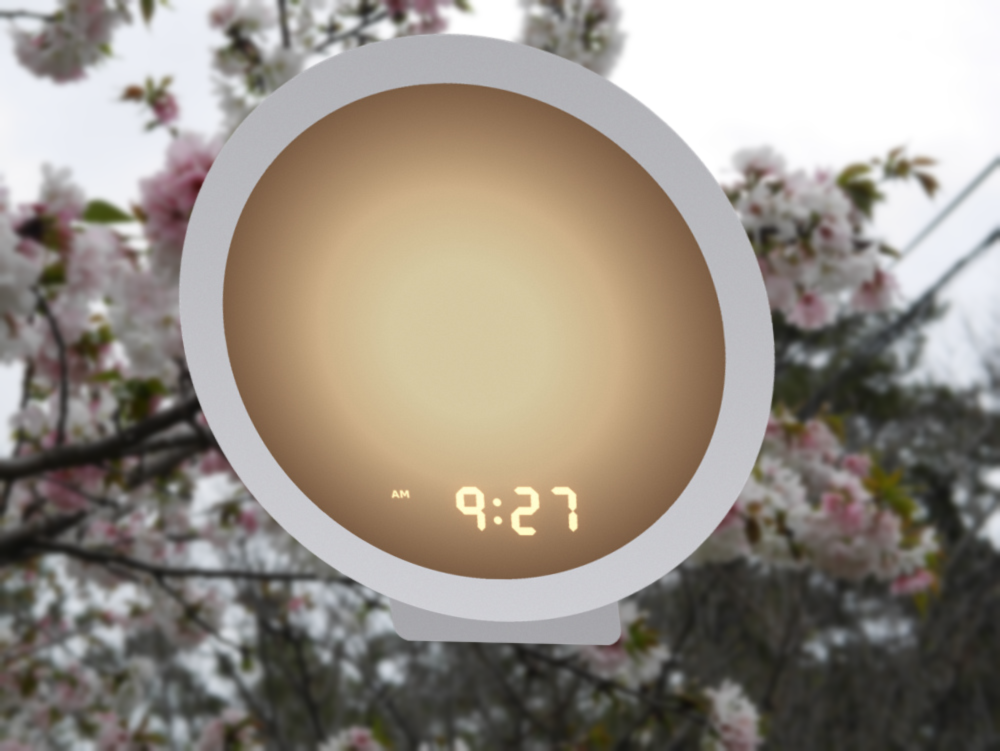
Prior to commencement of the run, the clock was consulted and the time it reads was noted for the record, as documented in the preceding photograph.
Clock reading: 9:27
